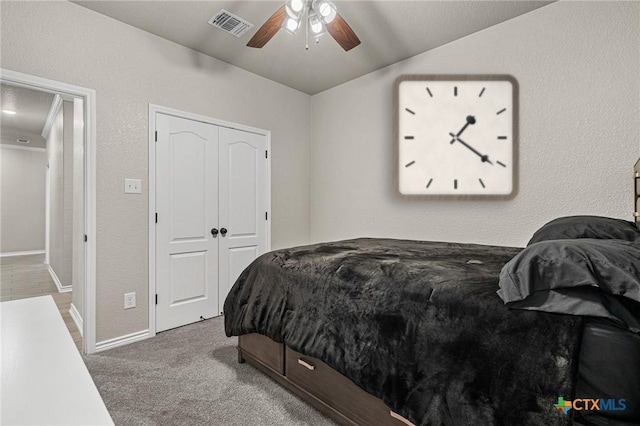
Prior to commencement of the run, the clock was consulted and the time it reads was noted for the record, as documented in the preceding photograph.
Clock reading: 1:21
